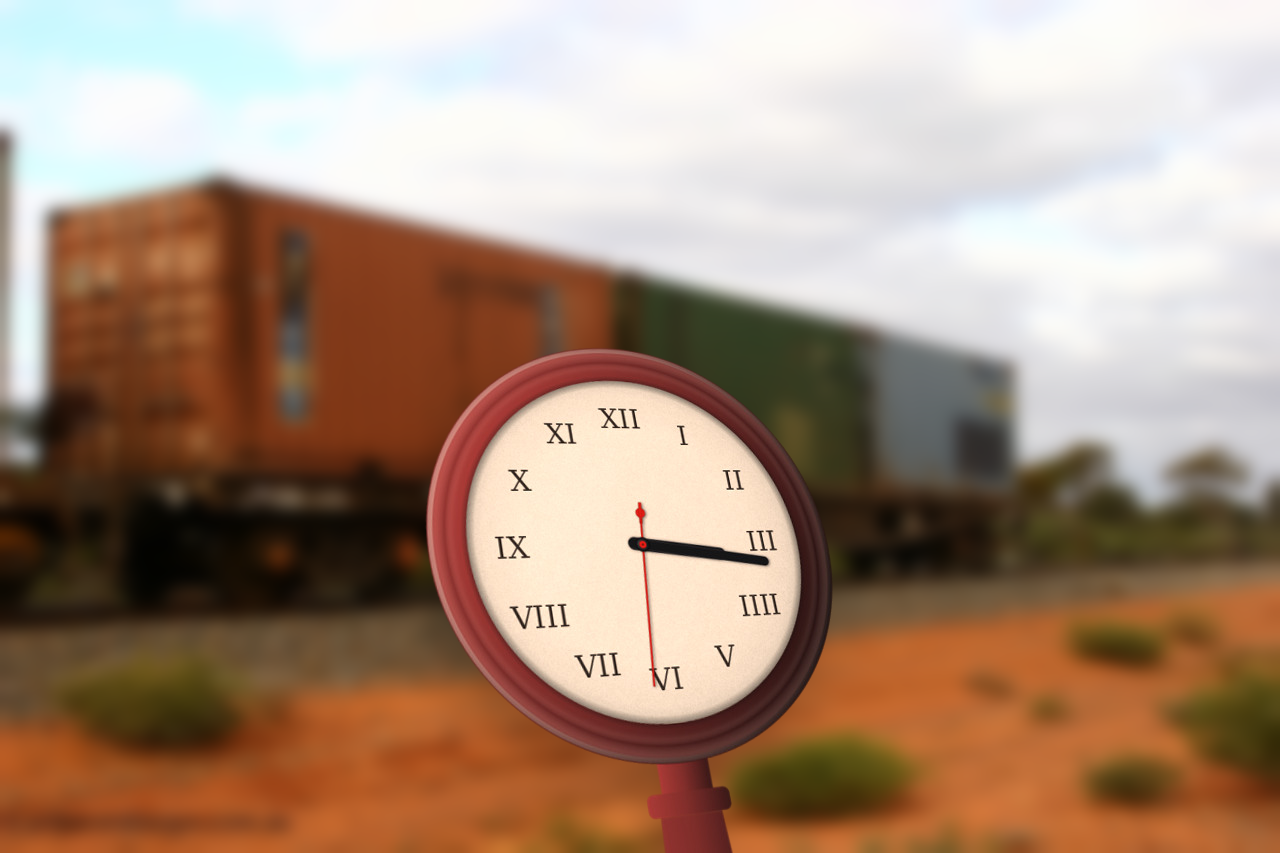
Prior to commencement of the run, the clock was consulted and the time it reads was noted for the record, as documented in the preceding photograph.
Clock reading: 3:16:31
